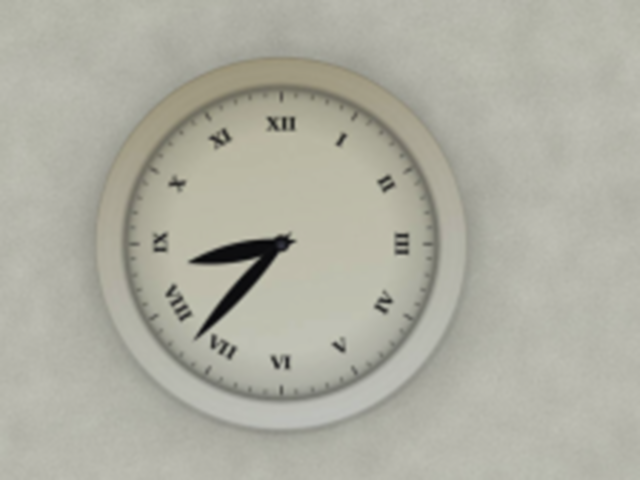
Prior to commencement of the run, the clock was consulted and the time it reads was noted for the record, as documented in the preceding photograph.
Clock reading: 8:37
